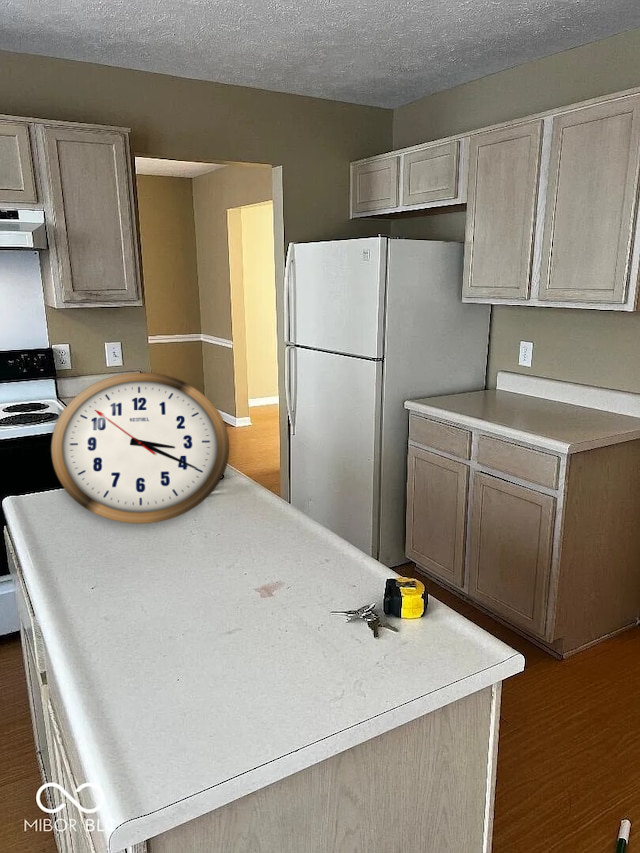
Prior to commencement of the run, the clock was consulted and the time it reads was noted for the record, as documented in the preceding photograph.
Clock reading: 3:19:52
